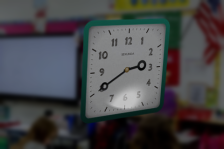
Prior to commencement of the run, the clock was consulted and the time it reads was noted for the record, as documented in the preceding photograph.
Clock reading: 2:40
